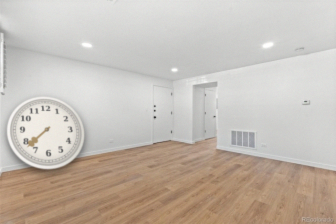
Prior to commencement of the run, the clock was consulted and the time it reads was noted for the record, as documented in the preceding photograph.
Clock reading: 7:38
